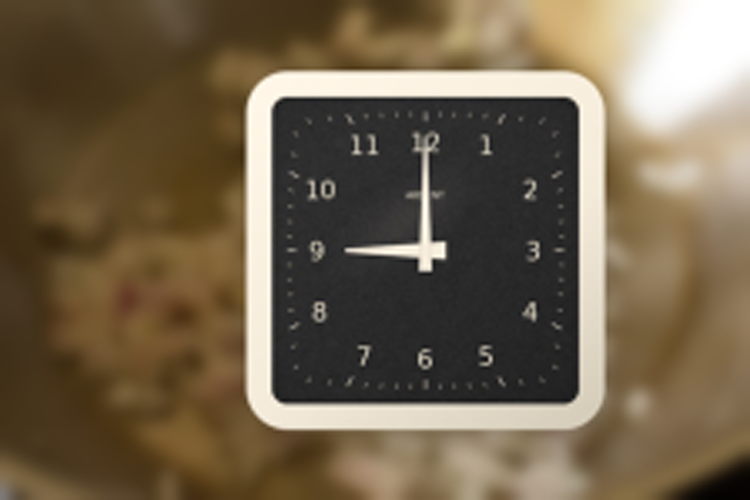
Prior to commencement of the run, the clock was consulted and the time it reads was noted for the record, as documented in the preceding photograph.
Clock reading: 9:00
